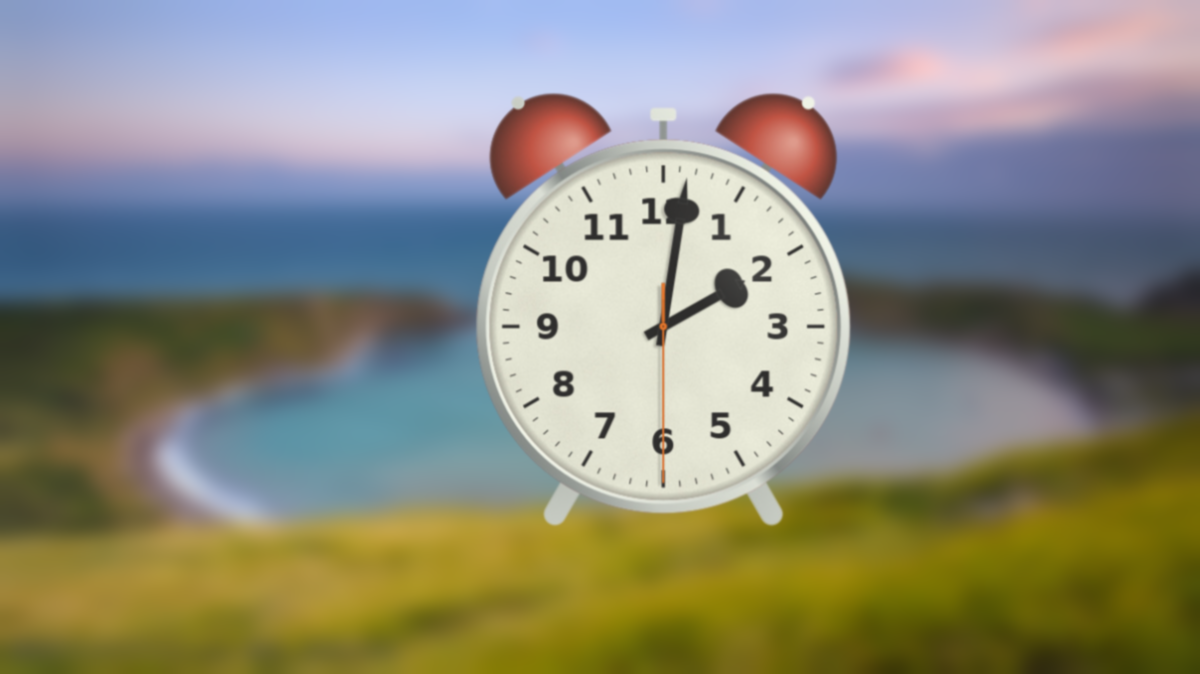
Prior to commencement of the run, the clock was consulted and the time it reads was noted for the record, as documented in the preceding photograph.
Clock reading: 2:01:30
